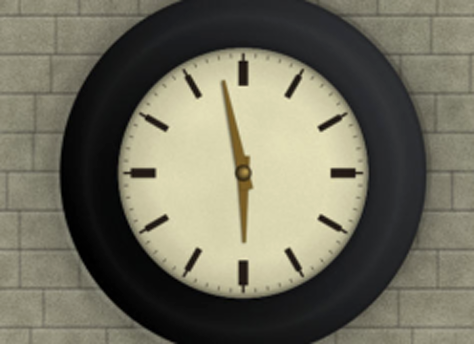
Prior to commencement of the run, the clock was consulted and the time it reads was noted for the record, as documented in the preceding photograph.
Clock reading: 5:58
